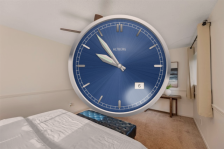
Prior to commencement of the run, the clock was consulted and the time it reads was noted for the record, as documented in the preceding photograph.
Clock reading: 9:54
